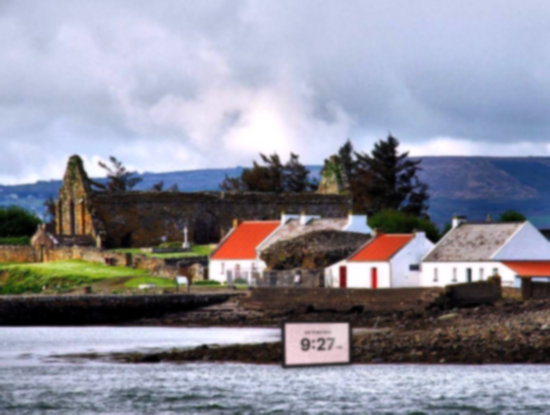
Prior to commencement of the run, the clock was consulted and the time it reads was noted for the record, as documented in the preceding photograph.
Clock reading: 9:27
